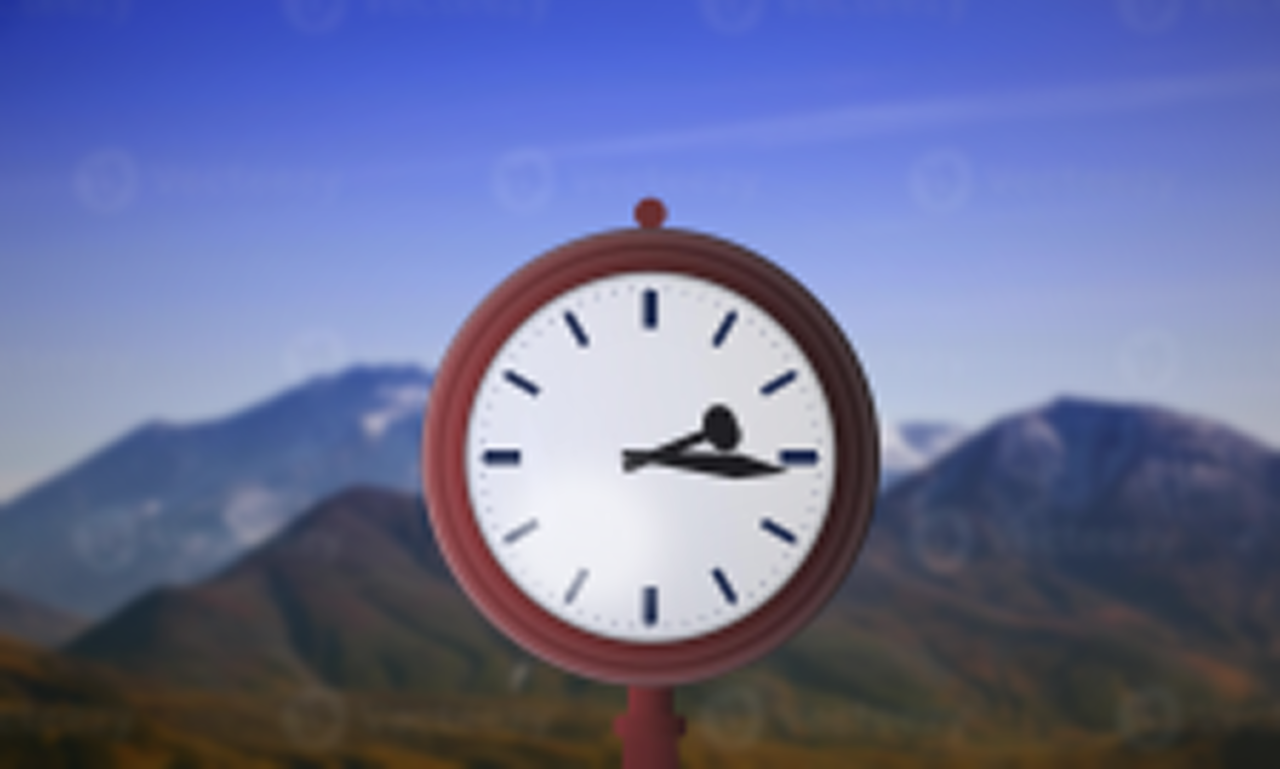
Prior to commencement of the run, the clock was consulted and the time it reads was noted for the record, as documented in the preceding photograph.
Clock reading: 2:16
